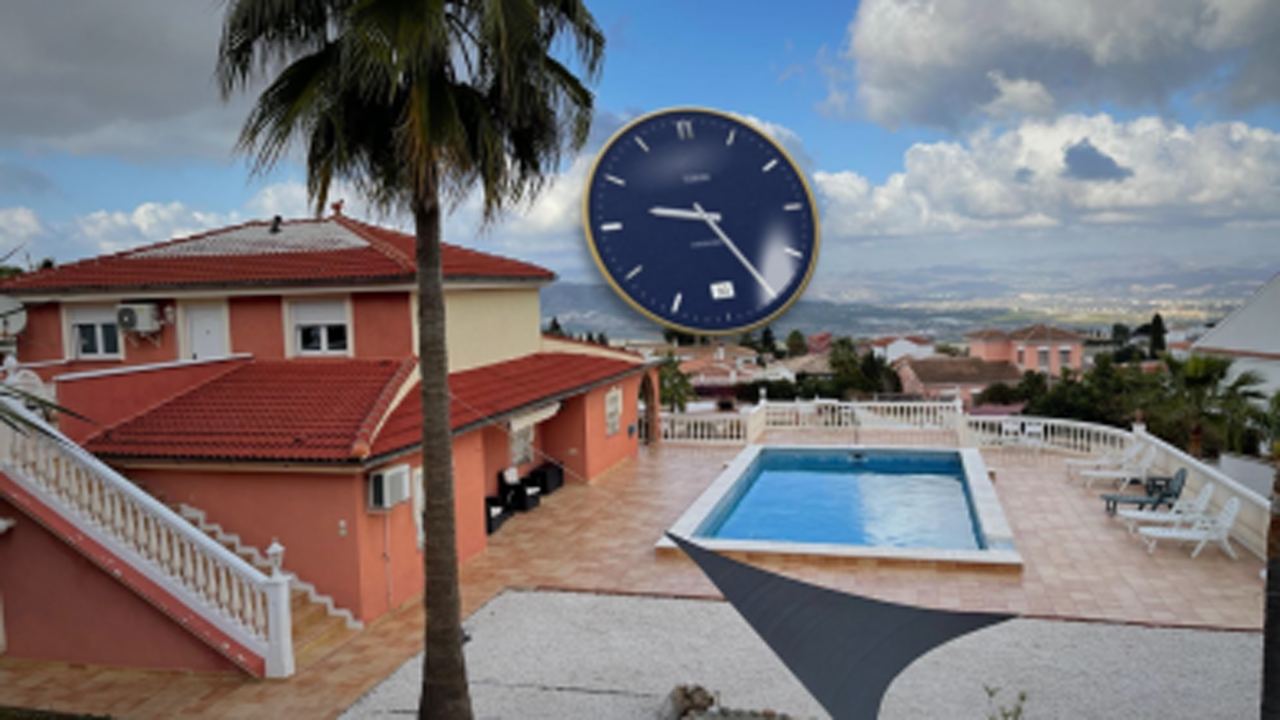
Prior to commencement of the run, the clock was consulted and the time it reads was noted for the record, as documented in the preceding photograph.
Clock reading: 9:25
